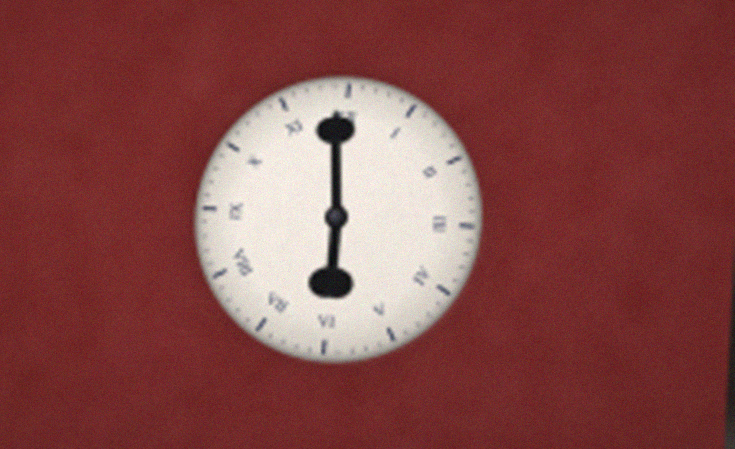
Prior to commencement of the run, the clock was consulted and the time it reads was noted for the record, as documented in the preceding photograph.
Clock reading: 5:59
